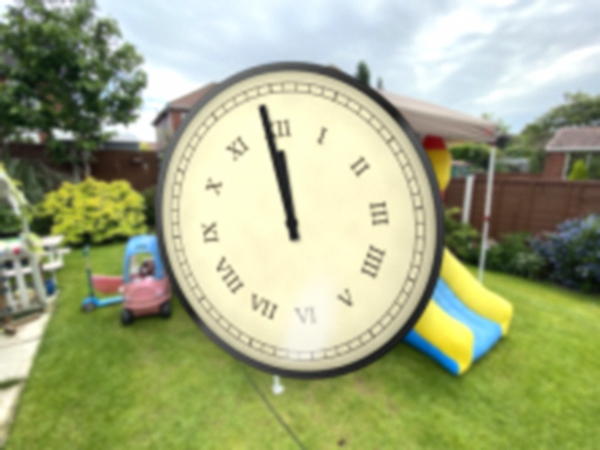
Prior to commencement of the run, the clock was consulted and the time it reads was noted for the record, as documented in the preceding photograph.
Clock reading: 11:59
